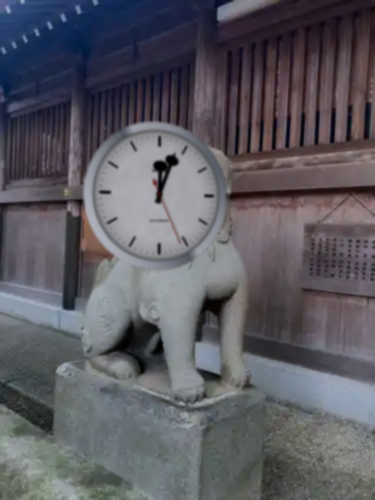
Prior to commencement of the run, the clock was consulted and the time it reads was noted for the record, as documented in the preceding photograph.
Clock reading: 12:03:26
